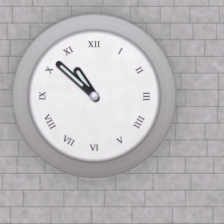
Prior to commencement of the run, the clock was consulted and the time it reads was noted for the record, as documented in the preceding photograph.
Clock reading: 10:52
